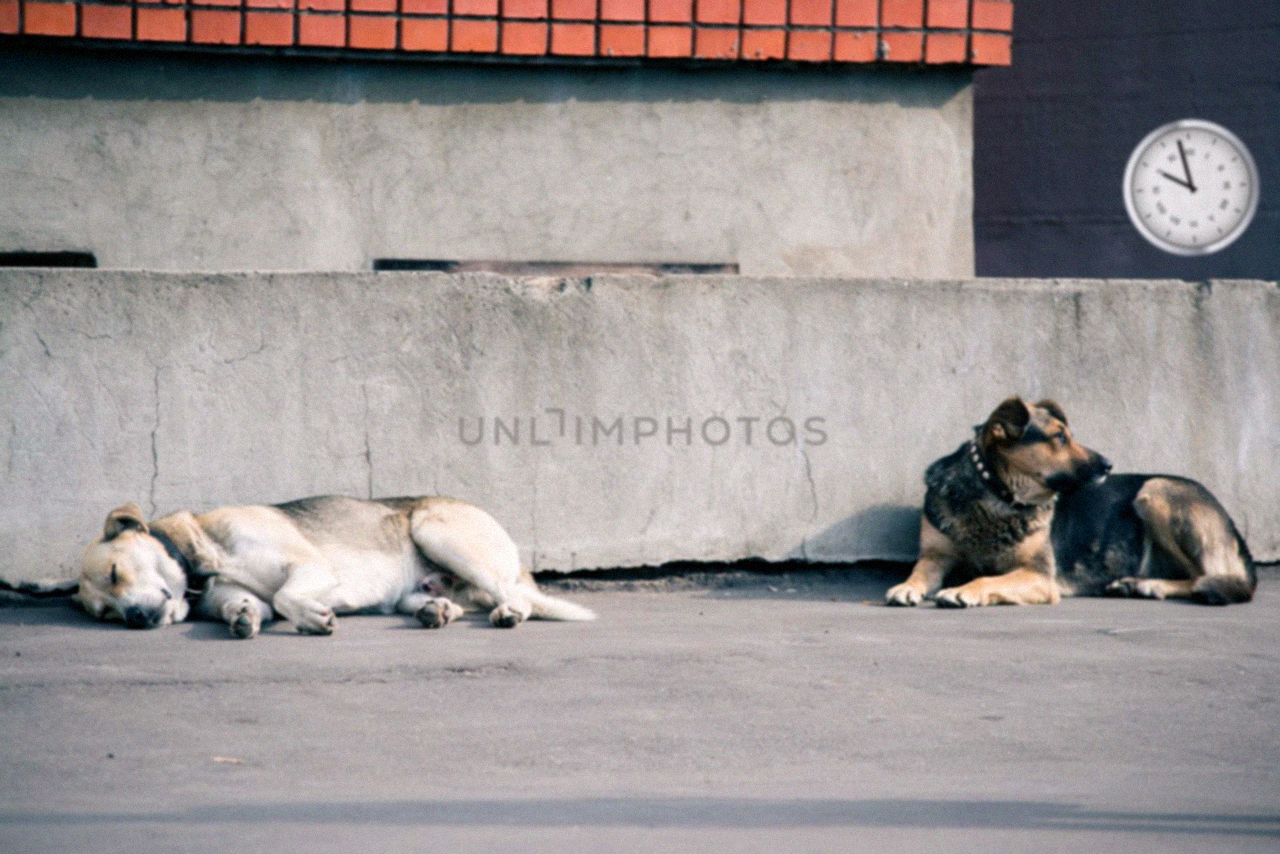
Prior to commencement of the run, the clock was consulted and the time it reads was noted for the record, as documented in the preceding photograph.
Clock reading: 9:58
